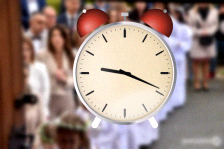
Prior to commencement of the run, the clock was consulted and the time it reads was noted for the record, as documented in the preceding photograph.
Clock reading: 9:19
